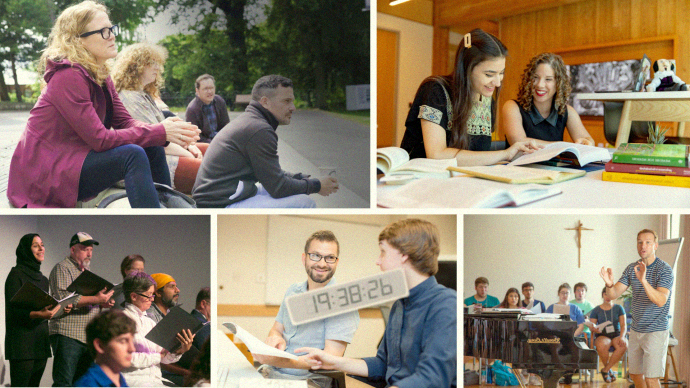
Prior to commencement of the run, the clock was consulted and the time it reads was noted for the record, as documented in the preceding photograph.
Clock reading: 19:38:26
